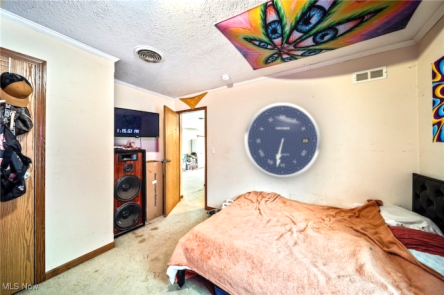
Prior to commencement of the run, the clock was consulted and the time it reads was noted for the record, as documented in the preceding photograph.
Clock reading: 6:32
